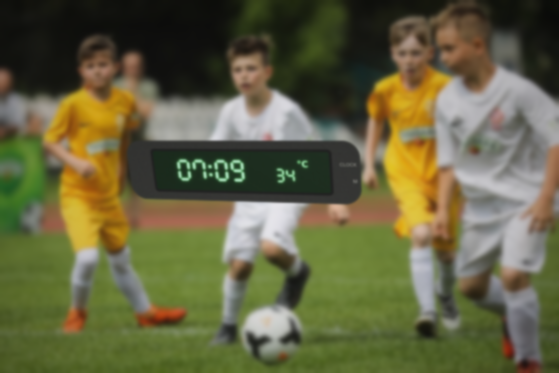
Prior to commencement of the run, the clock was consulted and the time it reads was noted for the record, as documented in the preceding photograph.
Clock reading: 7:09
